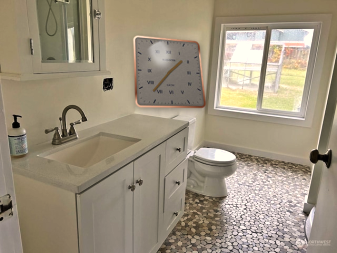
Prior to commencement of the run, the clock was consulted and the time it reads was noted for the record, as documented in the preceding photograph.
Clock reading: 1:37
